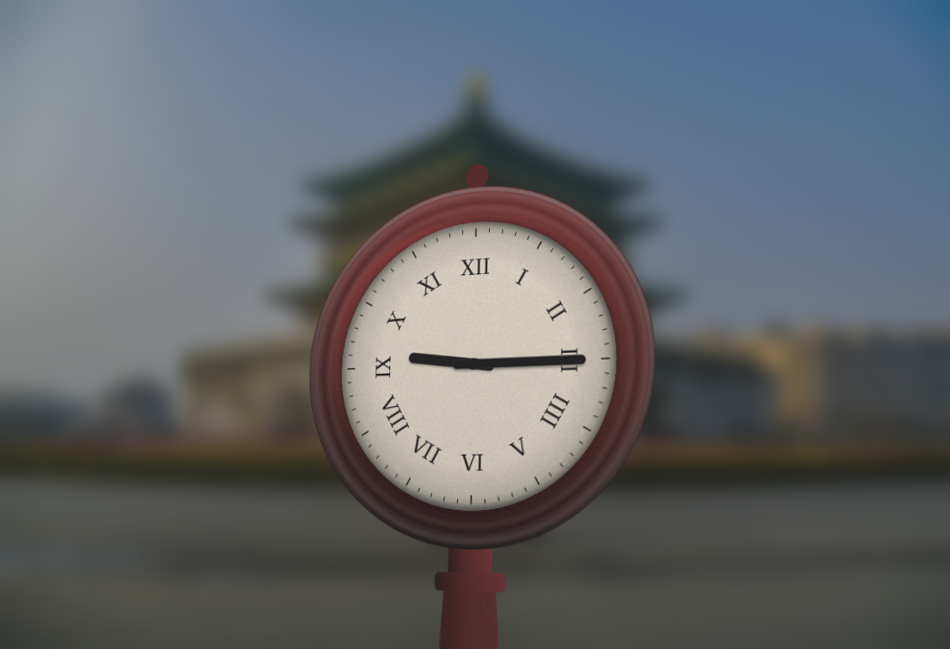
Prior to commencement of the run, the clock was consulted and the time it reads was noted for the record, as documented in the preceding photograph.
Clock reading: 9:15
